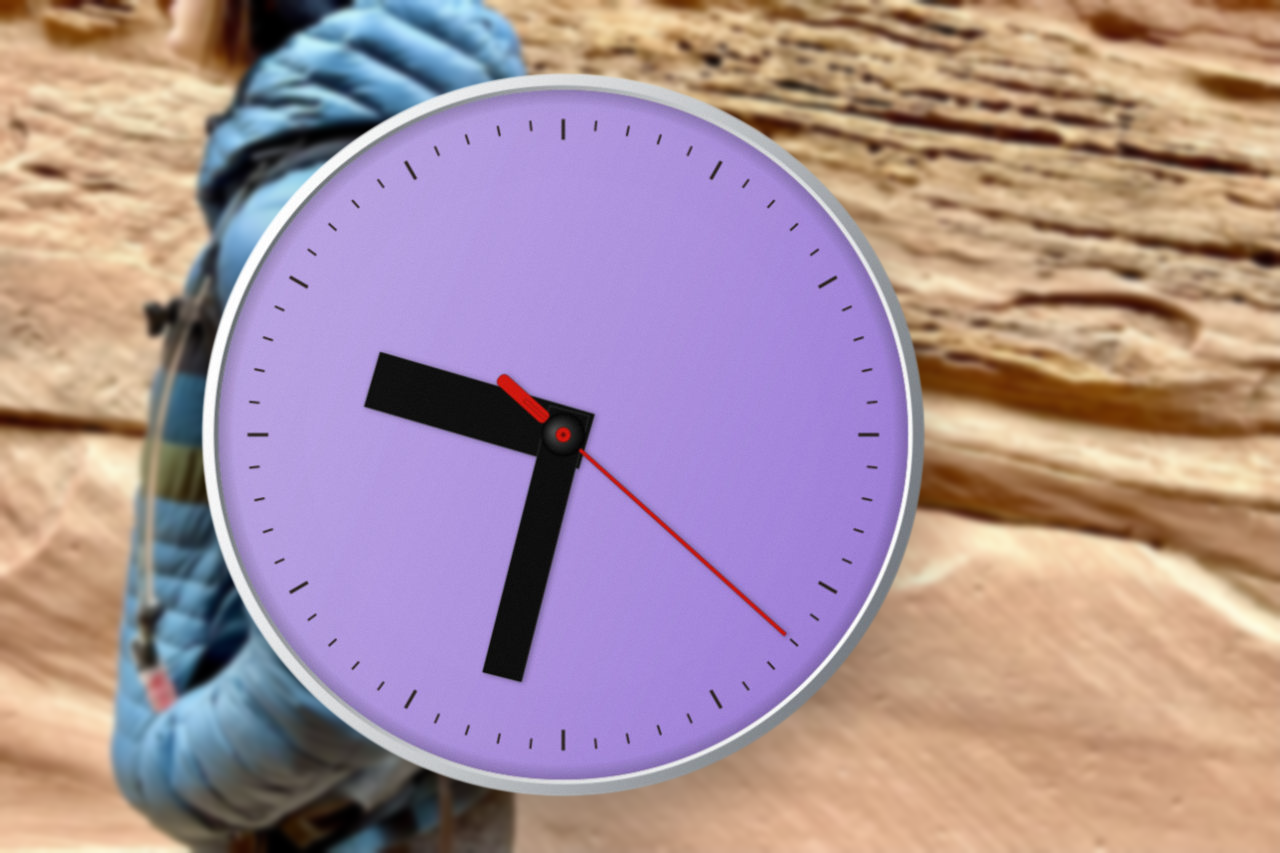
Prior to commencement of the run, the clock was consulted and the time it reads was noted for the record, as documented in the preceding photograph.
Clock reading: 9:32:22
